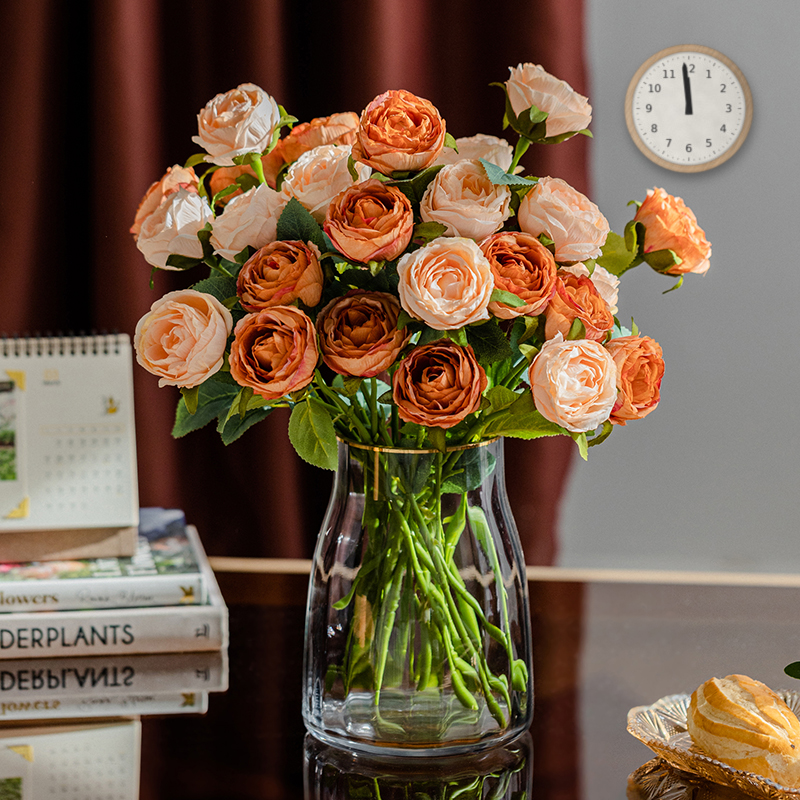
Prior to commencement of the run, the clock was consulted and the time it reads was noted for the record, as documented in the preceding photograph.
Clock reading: 11:59
